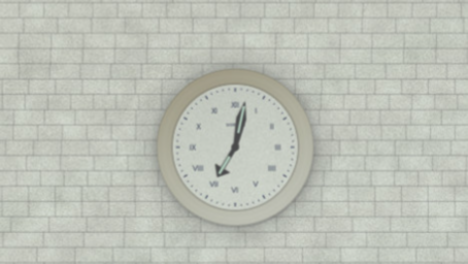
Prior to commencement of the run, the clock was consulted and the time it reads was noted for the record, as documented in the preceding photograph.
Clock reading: 7:02
